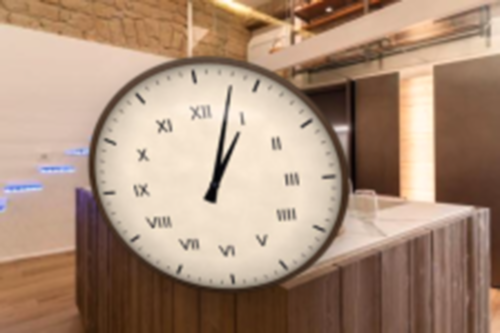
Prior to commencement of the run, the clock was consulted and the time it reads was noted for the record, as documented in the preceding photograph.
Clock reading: 1:03
